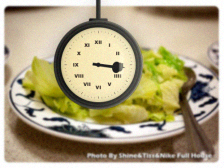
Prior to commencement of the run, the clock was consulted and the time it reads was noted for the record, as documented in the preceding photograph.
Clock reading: 3:16
